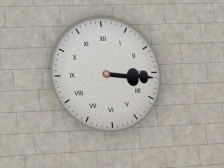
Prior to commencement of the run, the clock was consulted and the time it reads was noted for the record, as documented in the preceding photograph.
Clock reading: 3:16
